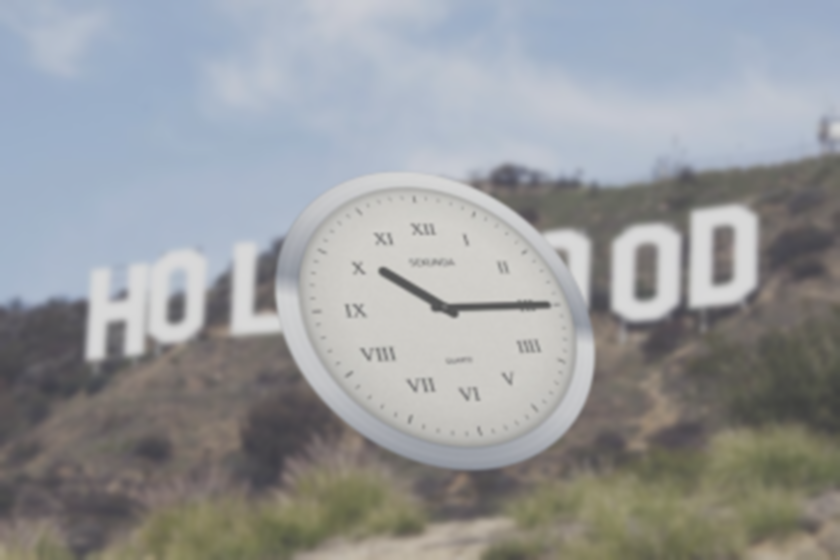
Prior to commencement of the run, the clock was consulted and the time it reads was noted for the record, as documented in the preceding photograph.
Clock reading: 10:15
